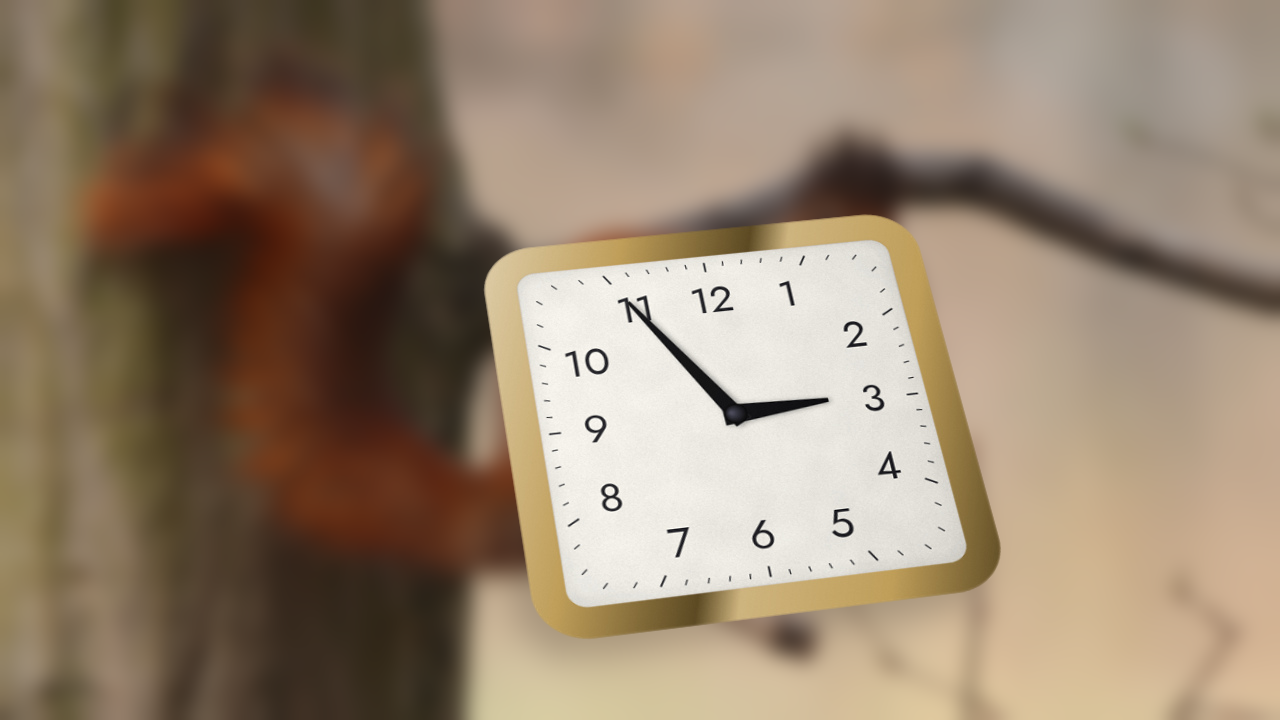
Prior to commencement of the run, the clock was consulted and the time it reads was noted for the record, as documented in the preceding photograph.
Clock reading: 2:55
